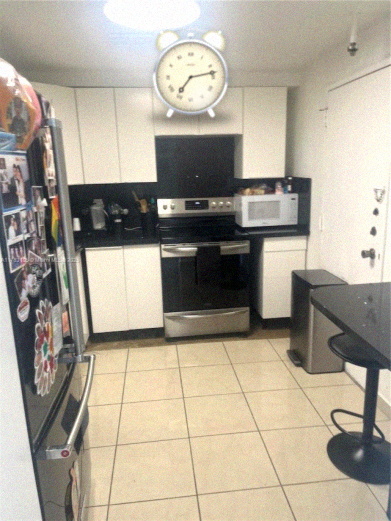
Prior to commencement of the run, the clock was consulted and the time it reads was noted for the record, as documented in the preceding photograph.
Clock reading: 7:13
